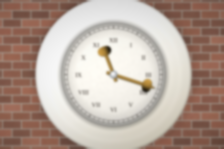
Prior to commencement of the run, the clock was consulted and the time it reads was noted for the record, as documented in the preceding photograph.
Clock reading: 11:18
